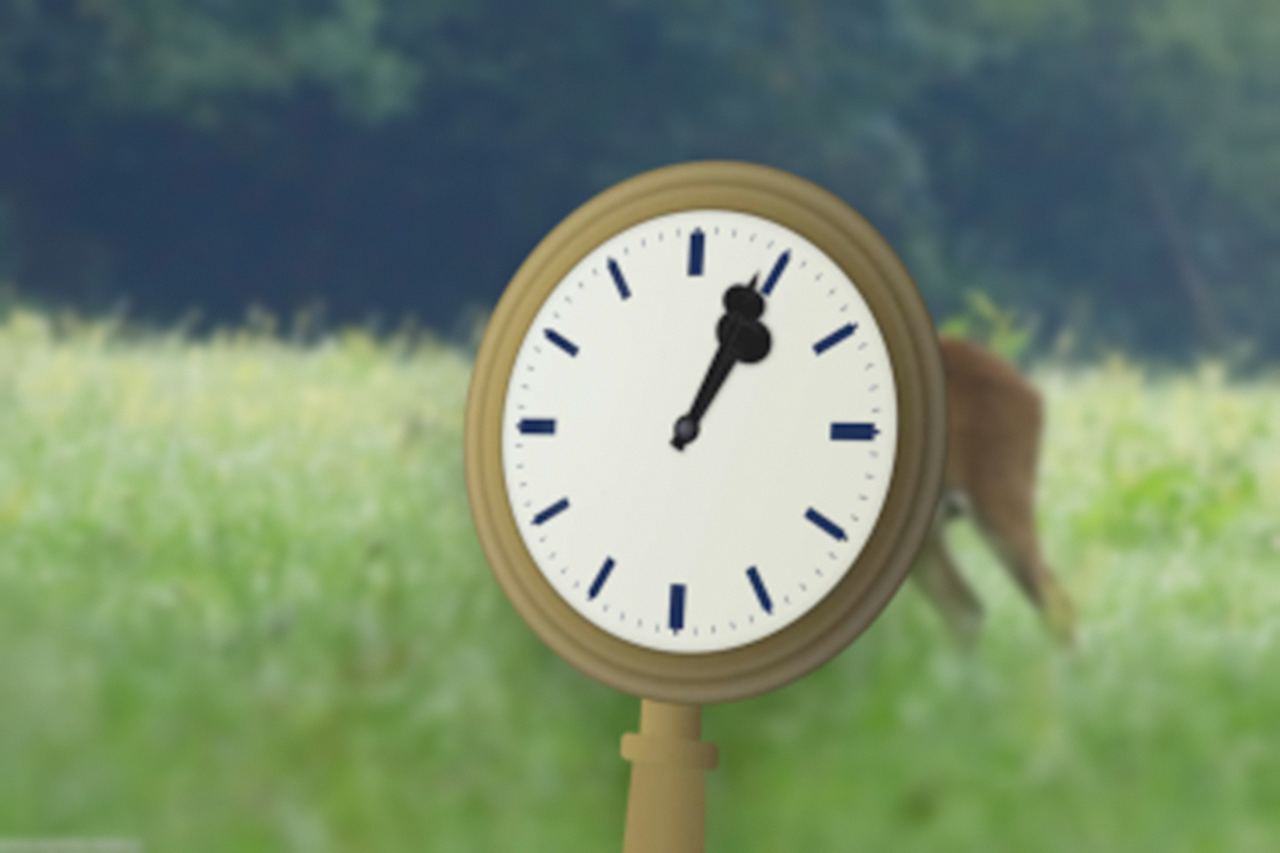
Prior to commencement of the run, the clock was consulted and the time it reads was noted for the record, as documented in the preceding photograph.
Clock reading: 1:04
